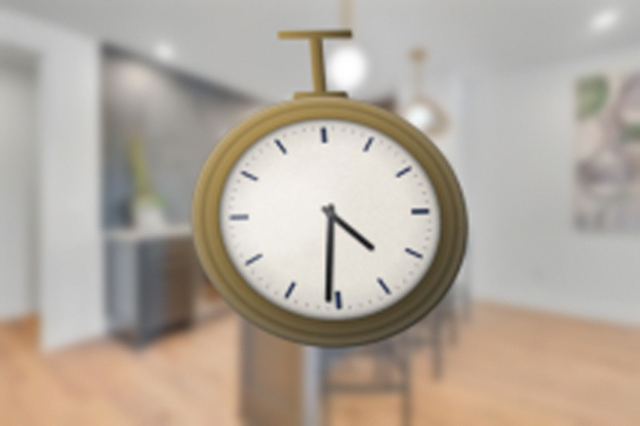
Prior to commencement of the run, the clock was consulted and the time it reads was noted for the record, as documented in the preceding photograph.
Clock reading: 4:31
